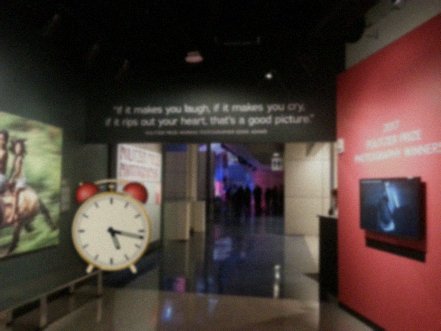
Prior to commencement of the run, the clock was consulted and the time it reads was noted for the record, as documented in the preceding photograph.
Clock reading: 5:17
